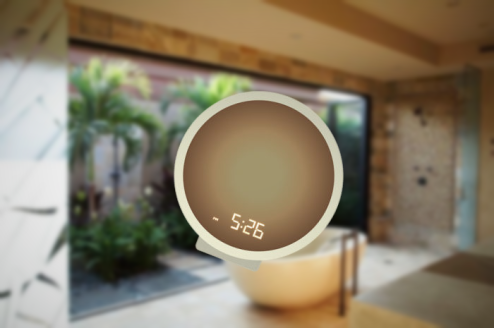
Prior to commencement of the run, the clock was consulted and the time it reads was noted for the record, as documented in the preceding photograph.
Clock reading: 5:26
